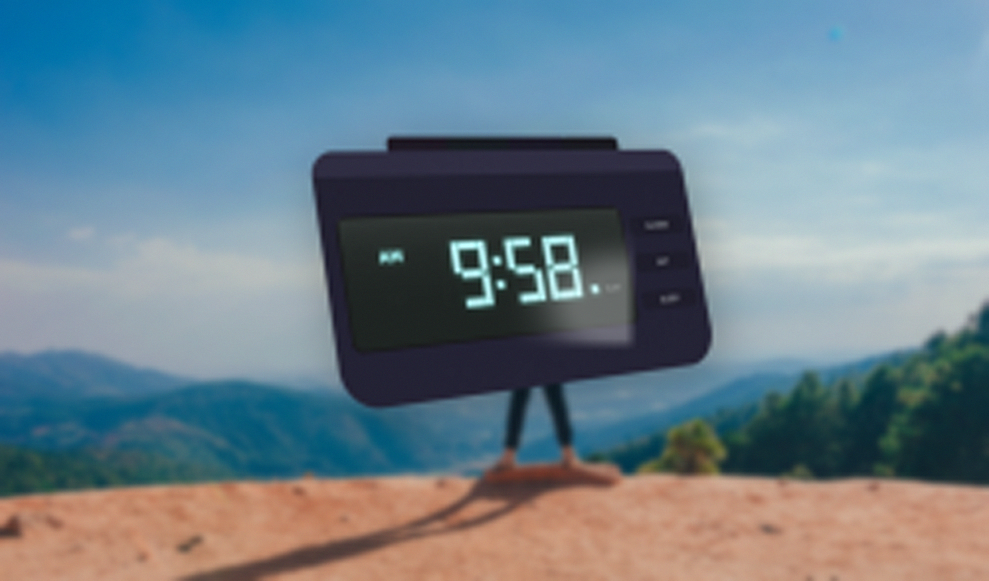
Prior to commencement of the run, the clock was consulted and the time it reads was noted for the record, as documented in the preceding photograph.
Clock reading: 9:58
